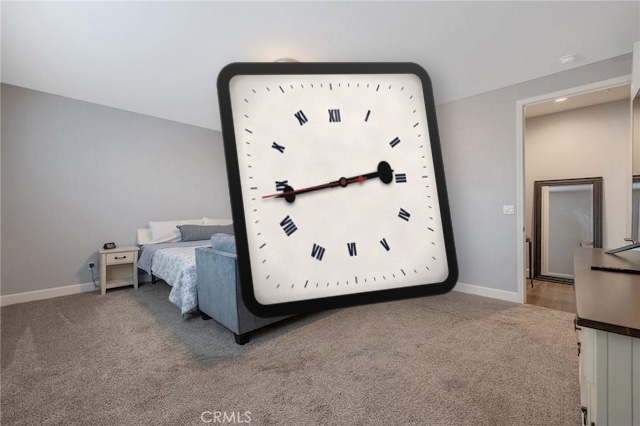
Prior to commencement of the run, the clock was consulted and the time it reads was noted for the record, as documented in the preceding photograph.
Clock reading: 2:43:44
